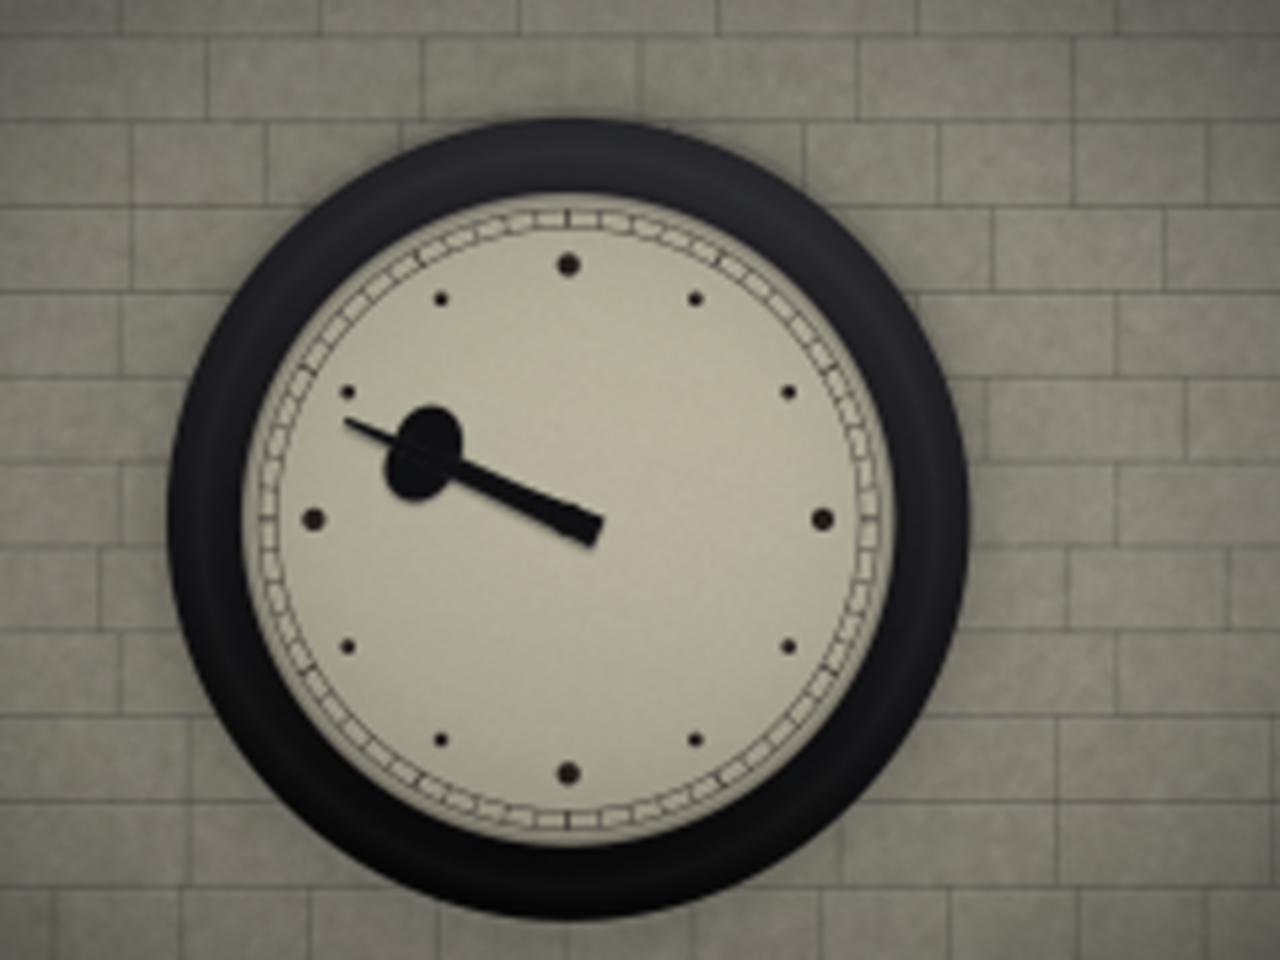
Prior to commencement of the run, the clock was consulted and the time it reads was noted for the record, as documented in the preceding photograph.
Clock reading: 9:49
